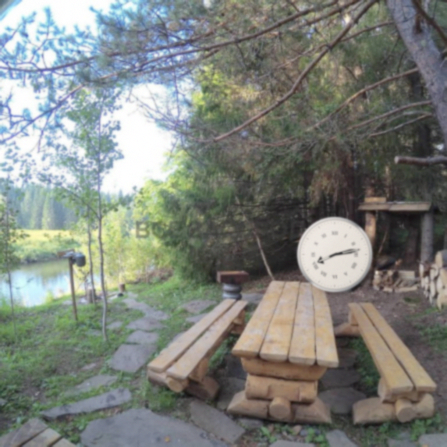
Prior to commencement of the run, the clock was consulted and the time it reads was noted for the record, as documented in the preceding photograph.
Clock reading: 8:13
